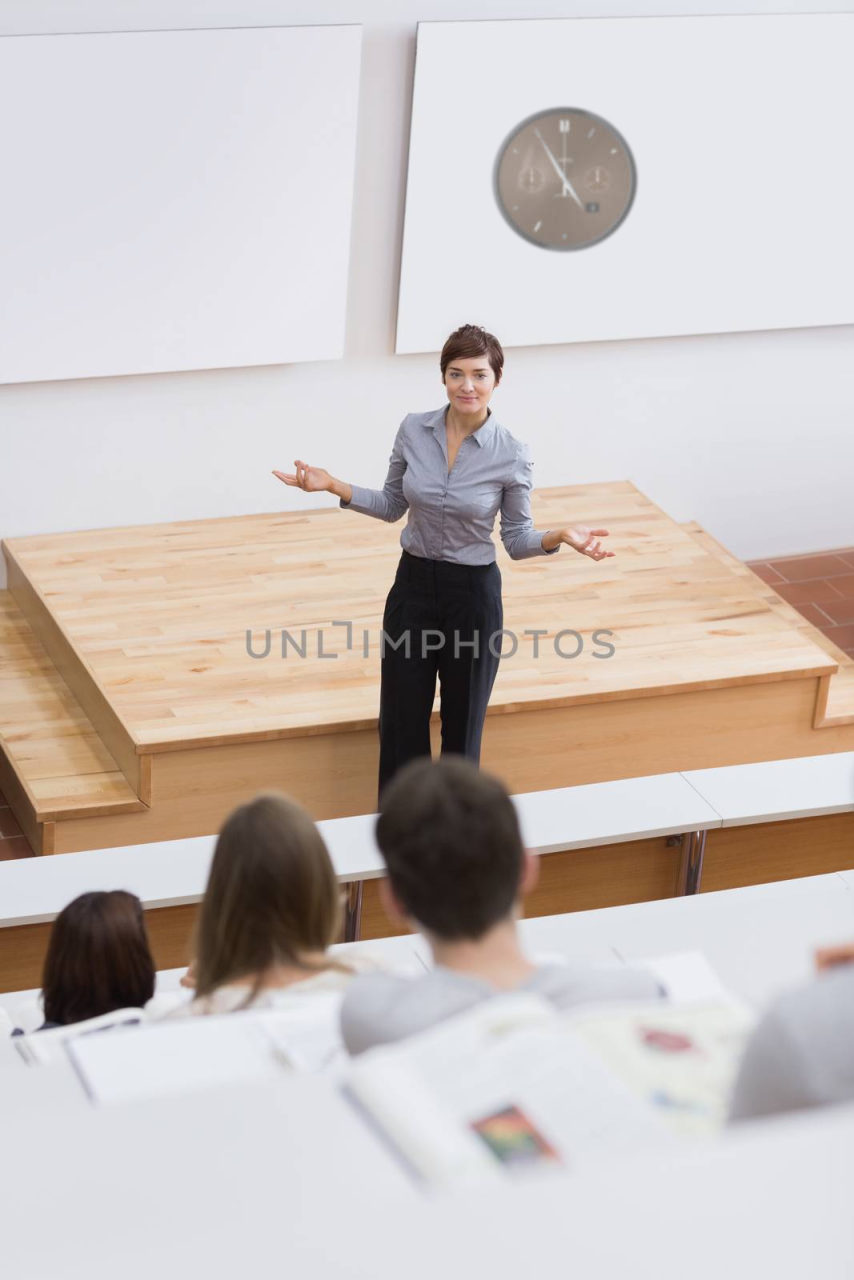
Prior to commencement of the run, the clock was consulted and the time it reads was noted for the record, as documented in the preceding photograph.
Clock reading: 4:55
